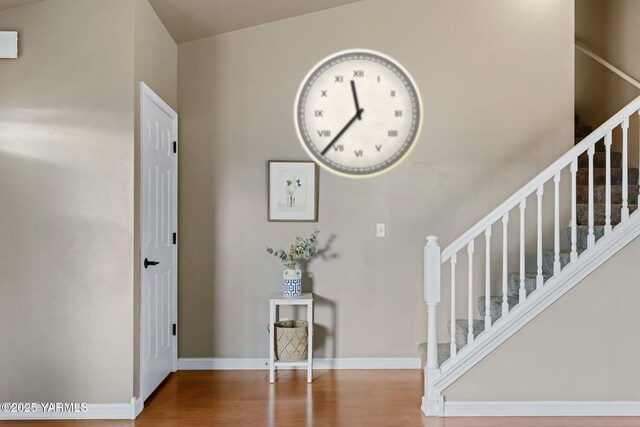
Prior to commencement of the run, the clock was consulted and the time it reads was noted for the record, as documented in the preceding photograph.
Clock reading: 11:37
